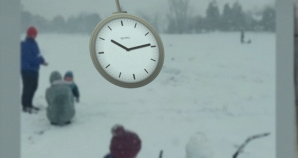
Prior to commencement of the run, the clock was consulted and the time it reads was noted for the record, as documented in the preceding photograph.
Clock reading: 10:14
